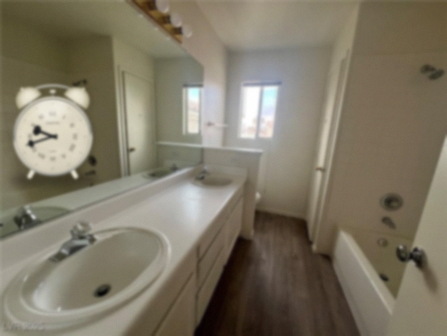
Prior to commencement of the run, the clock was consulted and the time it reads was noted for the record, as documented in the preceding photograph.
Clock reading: 9:42
